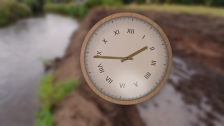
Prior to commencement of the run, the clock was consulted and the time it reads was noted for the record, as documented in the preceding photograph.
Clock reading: 1:44
